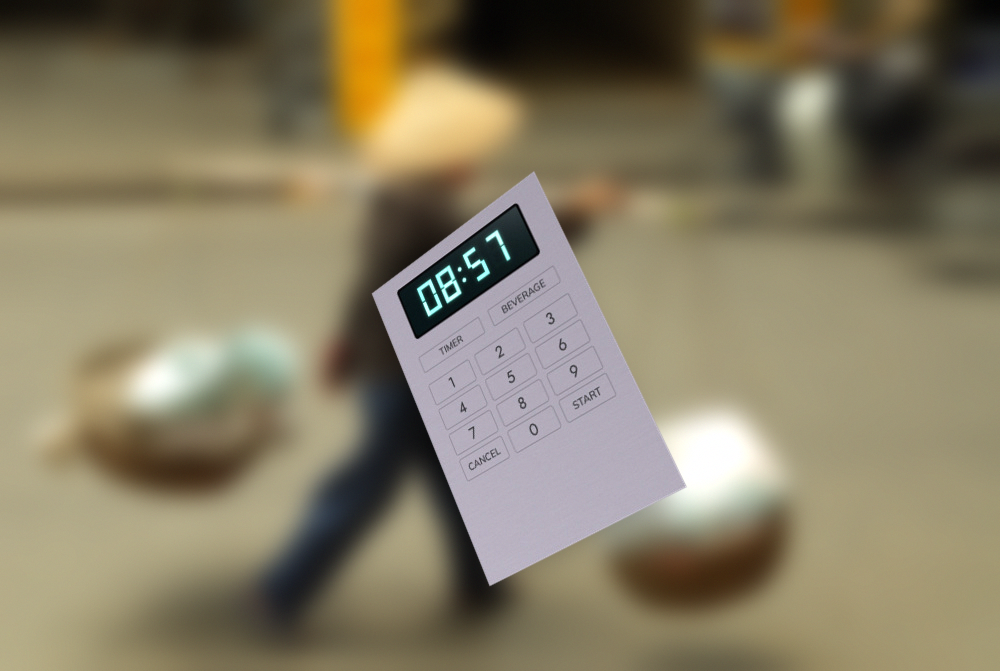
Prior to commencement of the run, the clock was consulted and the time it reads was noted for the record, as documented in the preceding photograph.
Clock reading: 8:57
